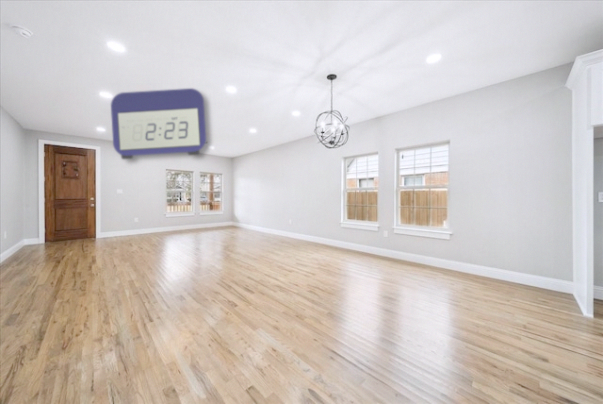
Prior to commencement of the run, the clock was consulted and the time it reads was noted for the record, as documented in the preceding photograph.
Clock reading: 2:23
